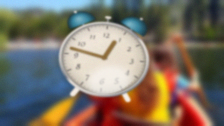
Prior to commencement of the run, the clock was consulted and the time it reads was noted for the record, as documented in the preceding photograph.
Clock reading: 12:47
